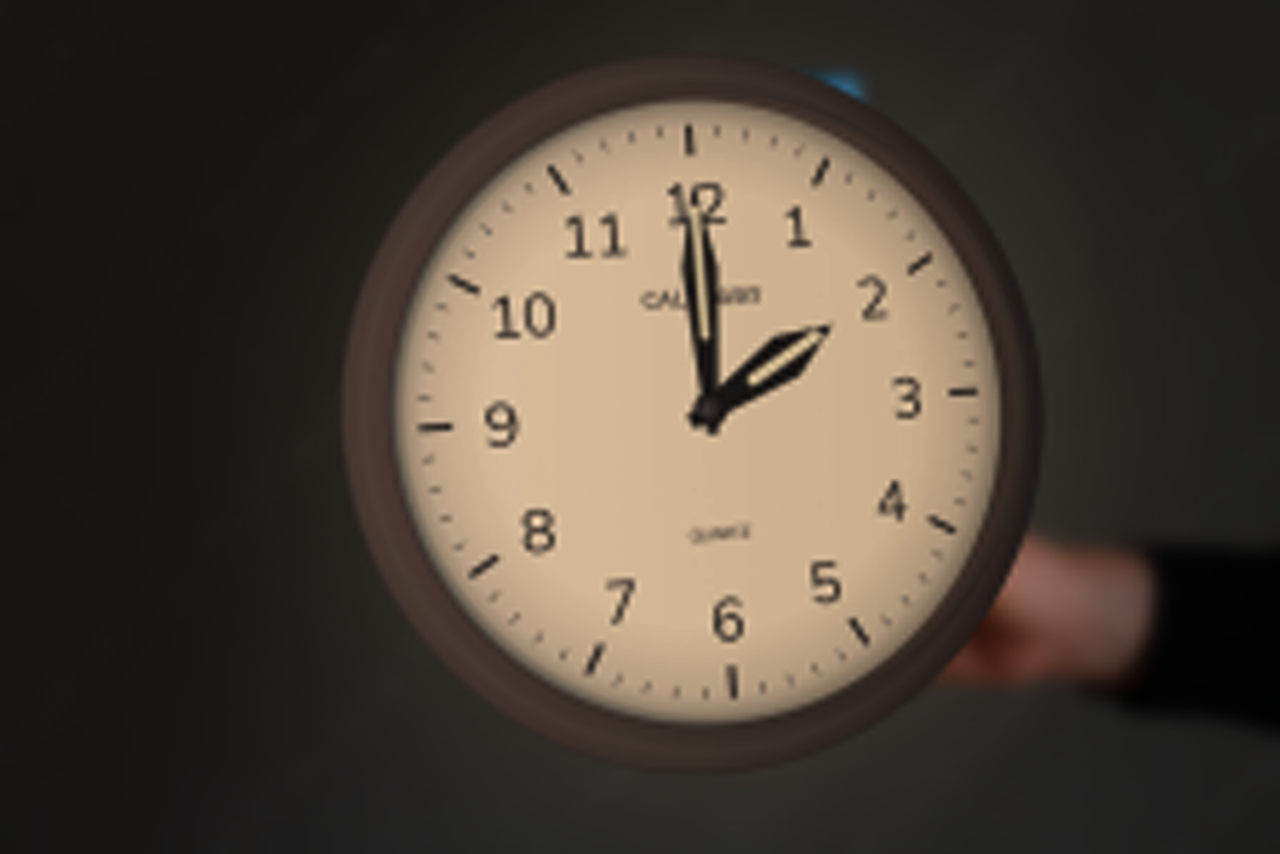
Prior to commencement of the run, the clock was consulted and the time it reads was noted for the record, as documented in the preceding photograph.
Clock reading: 2:00
